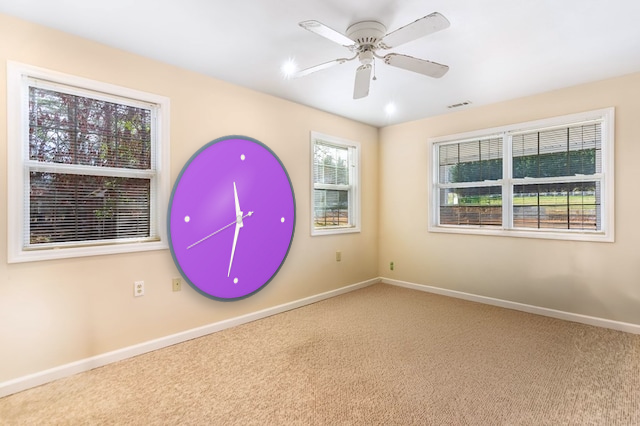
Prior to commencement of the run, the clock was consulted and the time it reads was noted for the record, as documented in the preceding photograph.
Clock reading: 11:31:41
